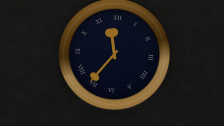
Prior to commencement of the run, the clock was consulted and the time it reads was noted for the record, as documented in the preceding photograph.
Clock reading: 11:36
